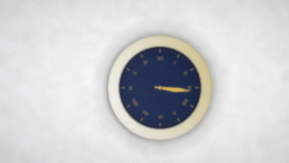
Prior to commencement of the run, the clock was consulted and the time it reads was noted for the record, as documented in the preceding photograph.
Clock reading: 3:16
